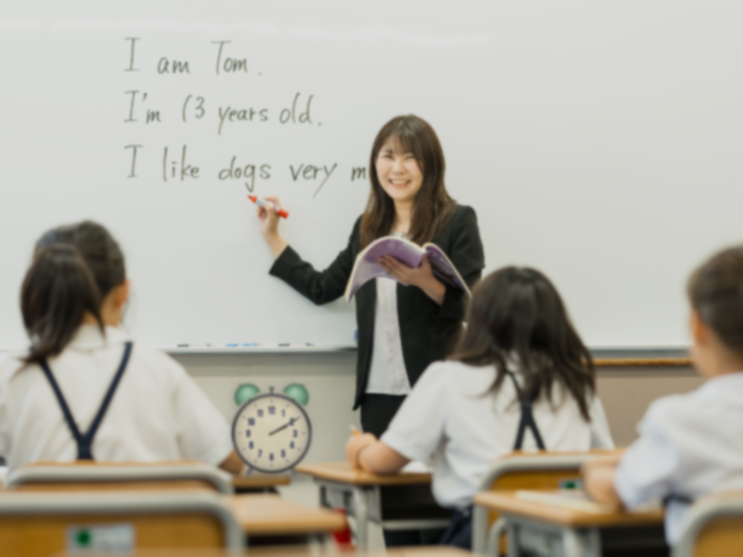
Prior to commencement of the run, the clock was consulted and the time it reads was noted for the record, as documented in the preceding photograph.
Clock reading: 2:10
